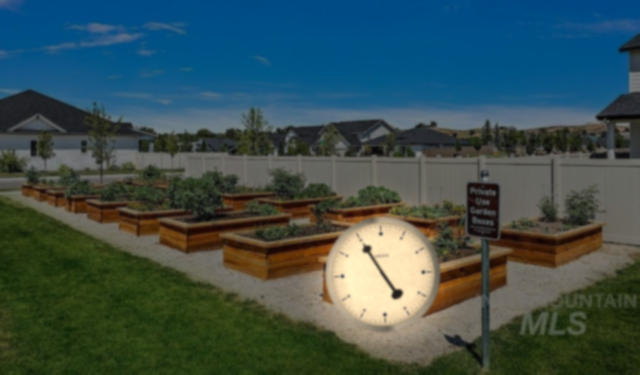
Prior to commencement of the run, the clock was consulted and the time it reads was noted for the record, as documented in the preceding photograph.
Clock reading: 4:55
